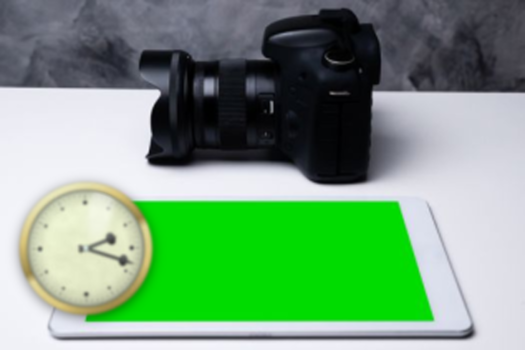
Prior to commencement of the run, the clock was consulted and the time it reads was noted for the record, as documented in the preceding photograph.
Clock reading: 2:18
